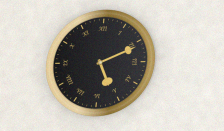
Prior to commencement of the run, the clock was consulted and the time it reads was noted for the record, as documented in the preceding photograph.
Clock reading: 5:11
